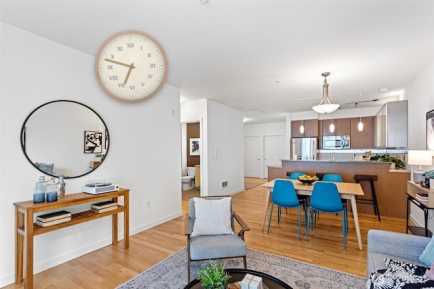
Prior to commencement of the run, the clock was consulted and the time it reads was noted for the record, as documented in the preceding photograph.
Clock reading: 6:48
